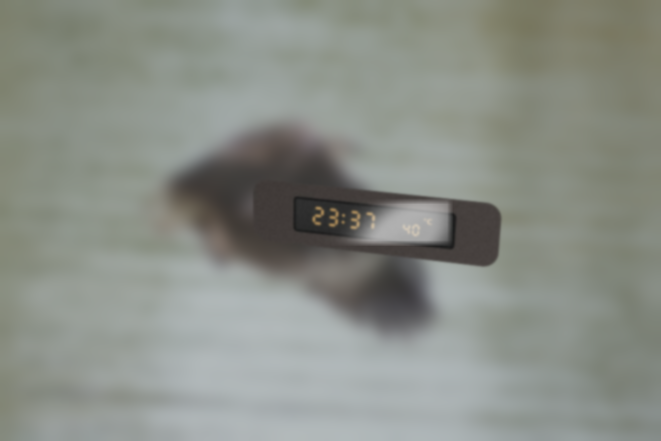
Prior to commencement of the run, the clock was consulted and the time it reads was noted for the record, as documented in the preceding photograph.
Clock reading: 23:37
